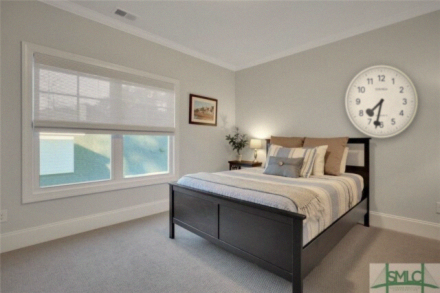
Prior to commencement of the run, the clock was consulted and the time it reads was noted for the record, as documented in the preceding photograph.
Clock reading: 7:32
